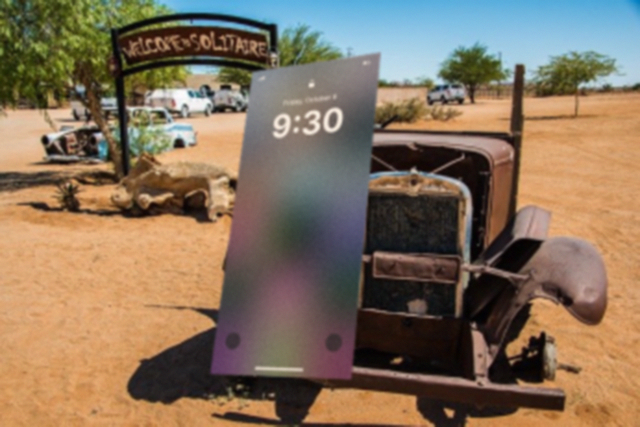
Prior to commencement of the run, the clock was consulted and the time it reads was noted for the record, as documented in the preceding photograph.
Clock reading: 9:30
